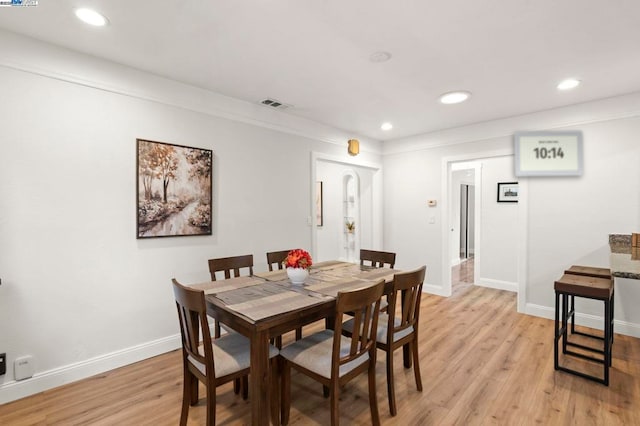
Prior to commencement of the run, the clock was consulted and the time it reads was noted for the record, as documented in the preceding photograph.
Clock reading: 10:14
